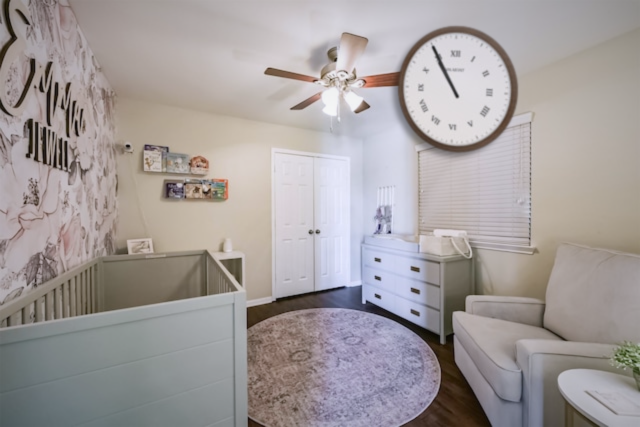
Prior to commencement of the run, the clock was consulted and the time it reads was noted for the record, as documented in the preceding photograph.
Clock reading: 10:55
